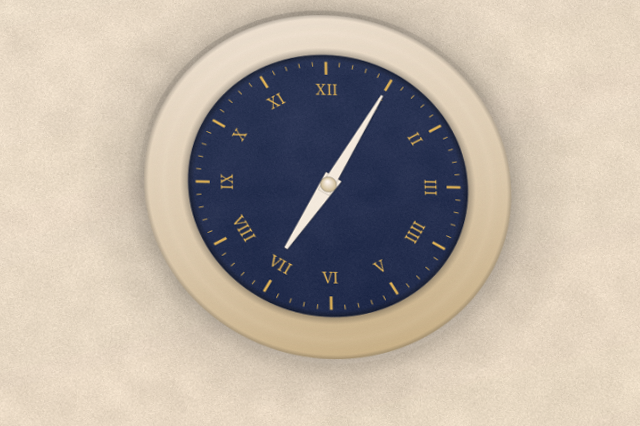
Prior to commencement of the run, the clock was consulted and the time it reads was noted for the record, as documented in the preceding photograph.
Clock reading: 7:05
